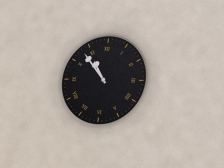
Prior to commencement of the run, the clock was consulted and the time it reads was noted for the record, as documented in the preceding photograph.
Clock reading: 10:53
